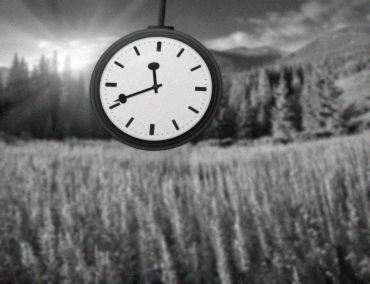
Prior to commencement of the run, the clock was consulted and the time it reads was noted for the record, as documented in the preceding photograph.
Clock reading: 11:41
